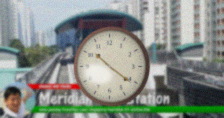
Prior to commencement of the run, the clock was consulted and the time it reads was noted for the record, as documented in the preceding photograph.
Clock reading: 10:21
